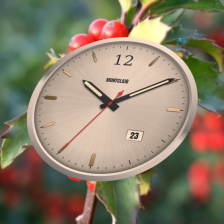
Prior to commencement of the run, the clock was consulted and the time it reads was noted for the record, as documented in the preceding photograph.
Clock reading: 10:09:35
